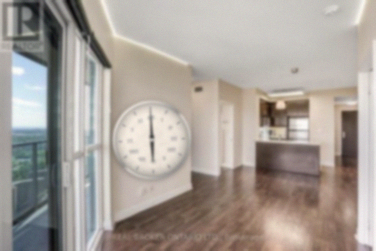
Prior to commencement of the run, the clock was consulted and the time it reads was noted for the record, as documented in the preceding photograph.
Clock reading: 6:00
